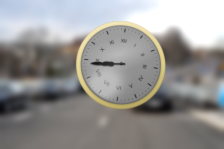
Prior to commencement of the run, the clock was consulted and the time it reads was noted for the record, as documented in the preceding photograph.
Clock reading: 8:44
